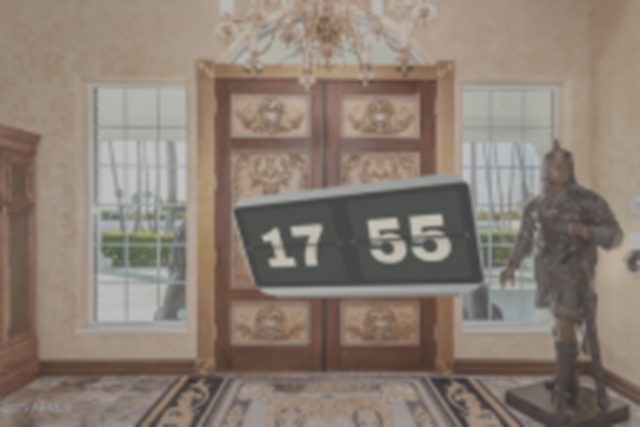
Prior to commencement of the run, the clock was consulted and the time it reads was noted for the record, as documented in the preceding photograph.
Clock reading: 17:55
